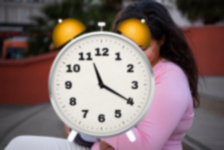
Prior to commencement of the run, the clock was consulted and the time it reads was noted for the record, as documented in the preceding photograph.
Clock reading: 11:20
